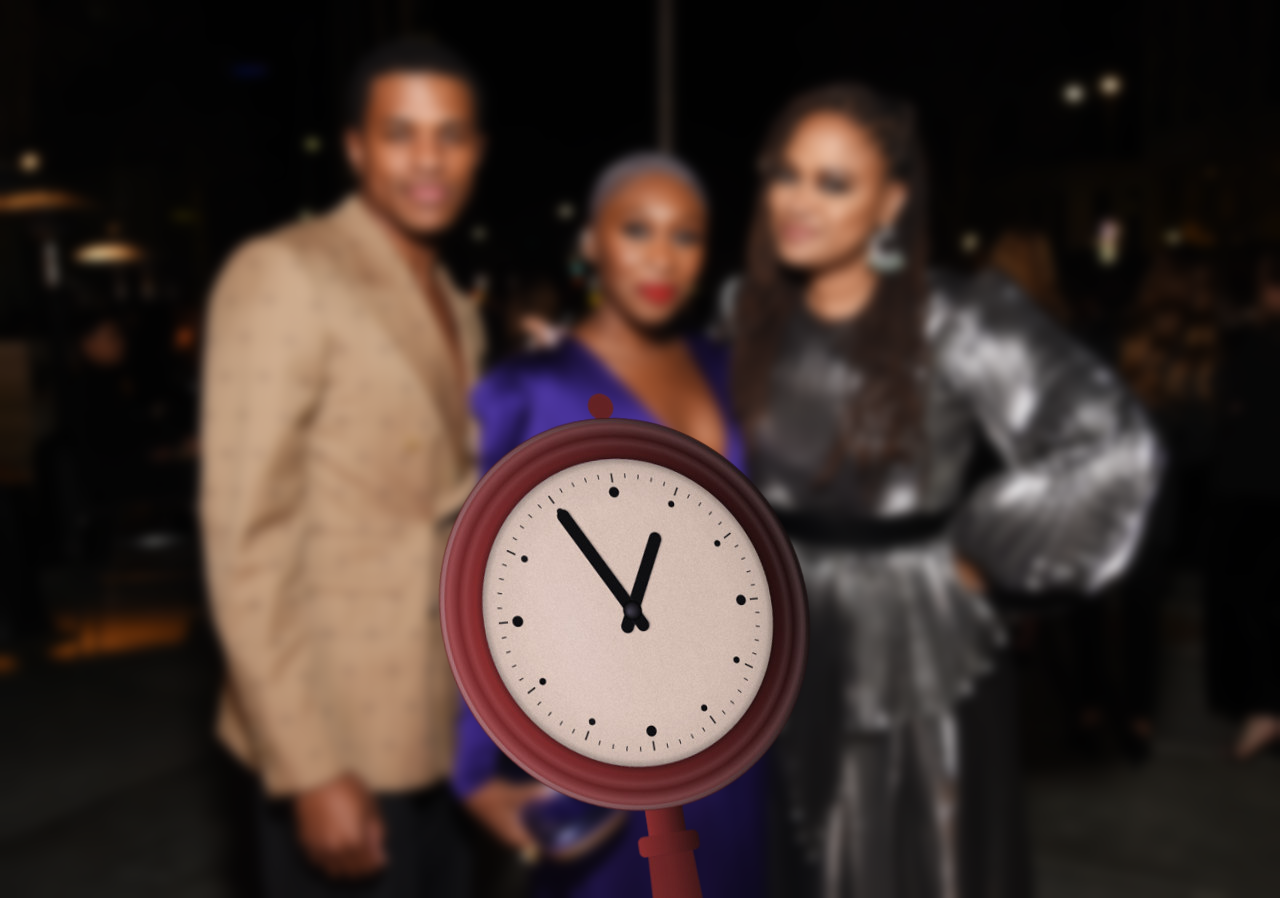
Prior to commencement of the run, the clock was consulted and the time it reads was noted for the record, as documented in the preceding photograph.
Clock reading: 12:55
